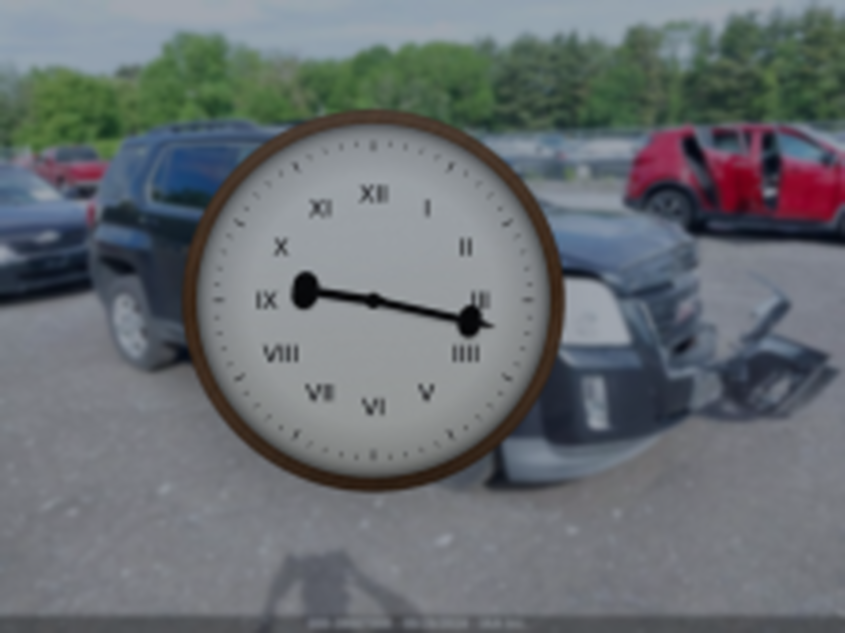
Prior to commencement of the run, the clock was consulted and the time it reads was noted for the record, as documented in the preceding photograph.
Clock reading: 9:17
